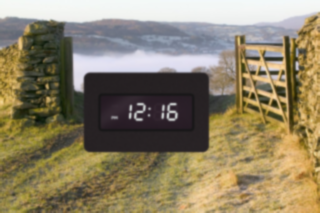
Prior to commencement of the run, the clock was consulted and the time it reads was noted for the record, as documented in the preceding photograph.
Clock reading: 12:16
